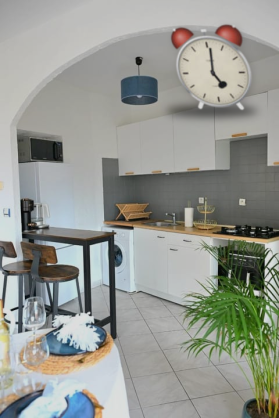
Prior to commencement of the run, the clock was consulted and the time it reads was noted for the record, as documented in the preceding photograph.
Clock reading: 5:01
